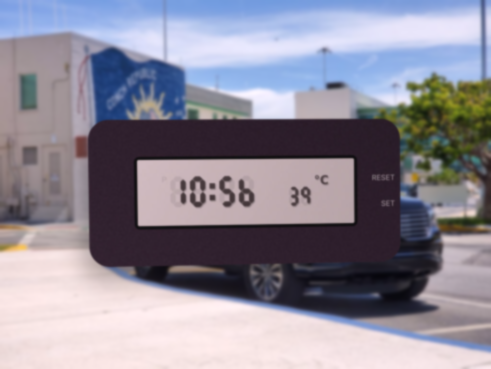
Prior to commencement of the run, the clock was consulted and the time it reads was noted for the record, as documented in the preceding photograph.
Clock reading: 10:56
